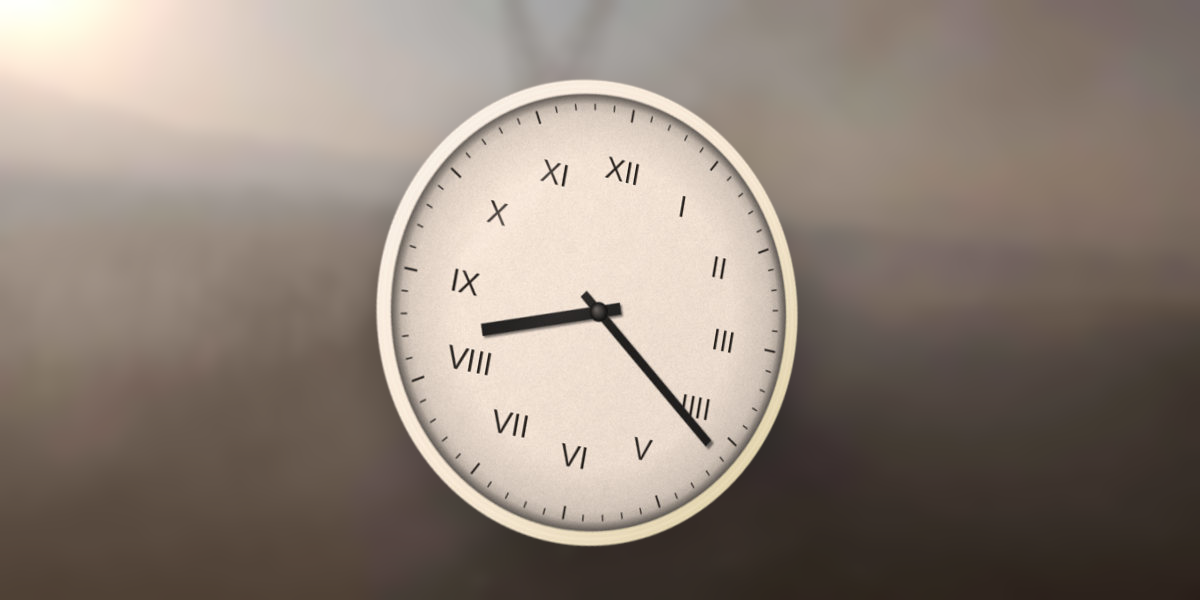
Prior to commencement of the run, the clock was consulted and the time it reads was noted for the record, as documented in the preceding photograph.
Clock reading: 8:21
